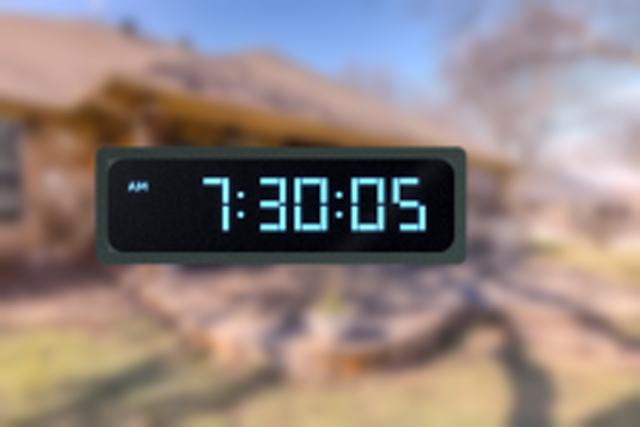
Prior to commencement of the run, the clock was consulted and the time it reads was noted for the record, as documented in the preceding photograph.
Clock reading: 7:30:05
